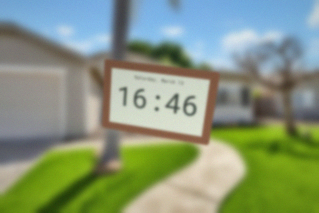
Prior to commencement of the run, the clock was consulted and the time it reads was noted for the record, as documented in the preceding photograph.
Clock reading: 16:46
